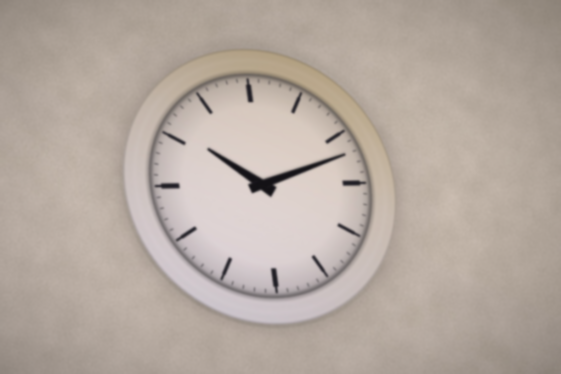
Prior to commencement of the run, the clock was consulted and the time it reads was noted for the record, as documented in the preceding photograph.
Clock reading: 10:12
